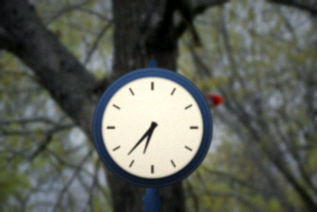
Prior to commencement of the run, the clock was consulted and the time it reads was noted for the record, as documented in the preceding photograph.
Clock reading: 6:37
